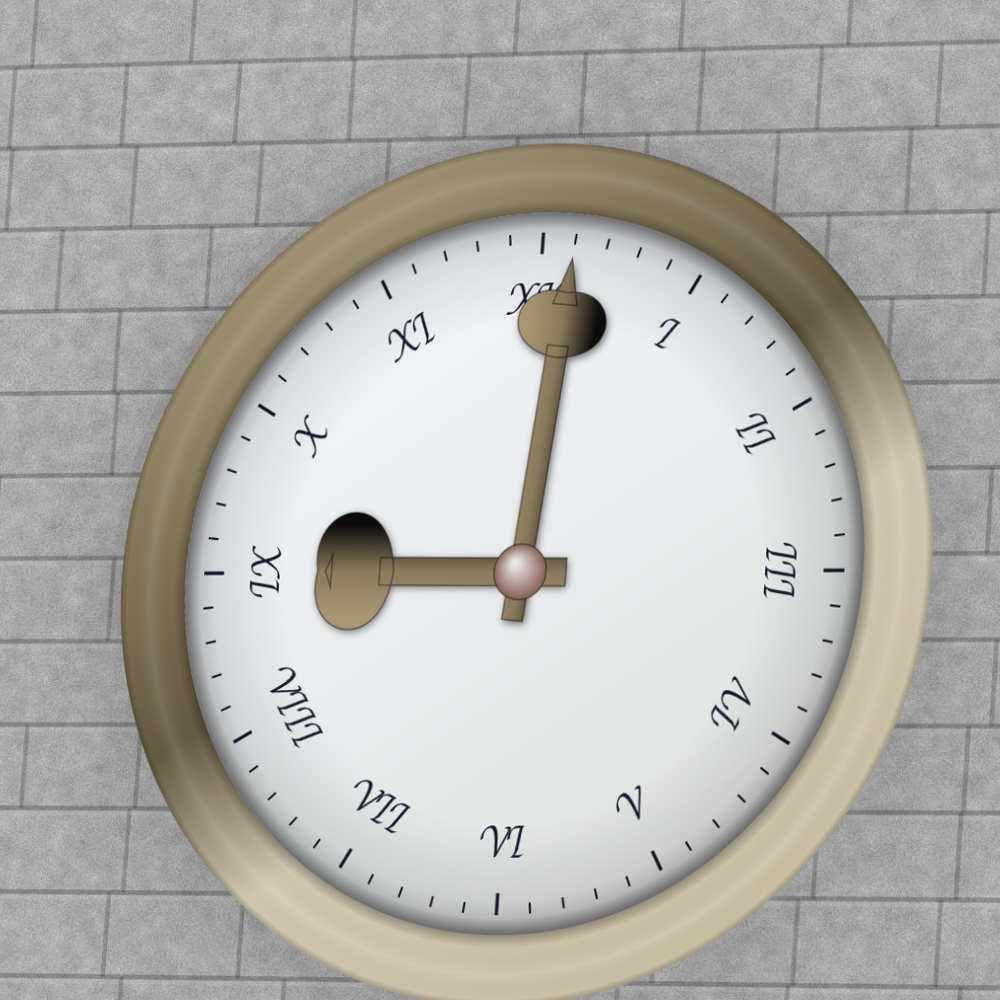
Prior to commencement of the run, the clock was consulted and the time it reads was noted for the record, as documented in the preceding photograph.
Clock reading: 9:01
